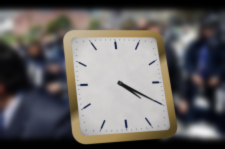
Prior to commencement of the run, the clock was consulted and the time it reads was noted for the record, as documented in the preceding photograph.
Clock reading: 4:20
